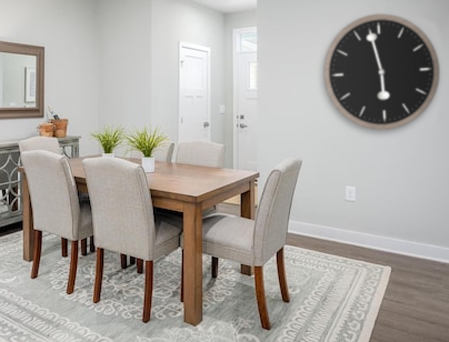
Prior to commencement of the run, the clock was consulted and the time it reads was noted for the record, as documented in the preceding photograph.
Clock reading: 5:58
